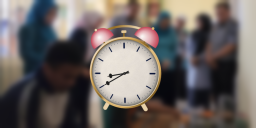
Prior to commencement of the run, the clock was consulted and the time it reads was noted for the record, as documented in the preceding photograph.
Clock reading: 8:40
